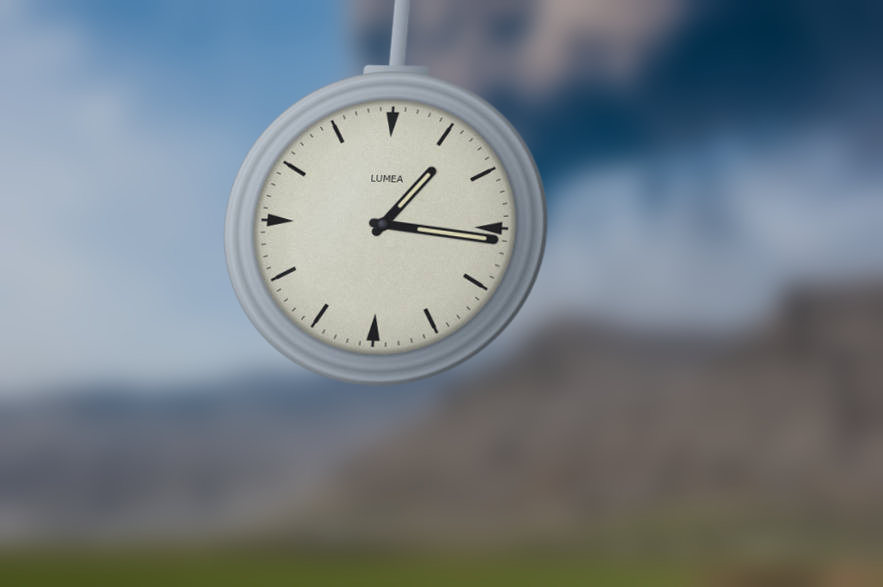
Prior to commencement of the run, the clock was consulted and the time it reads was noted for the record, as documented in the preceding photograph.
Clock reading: 1:16
